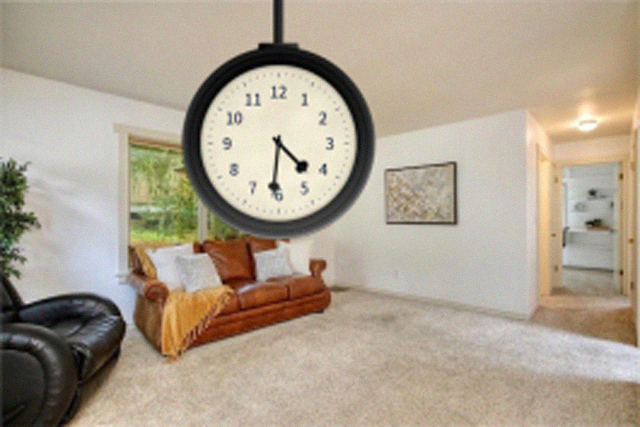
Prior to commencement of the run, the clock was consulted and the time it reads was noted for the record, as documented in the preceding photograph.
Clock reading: 4:31
